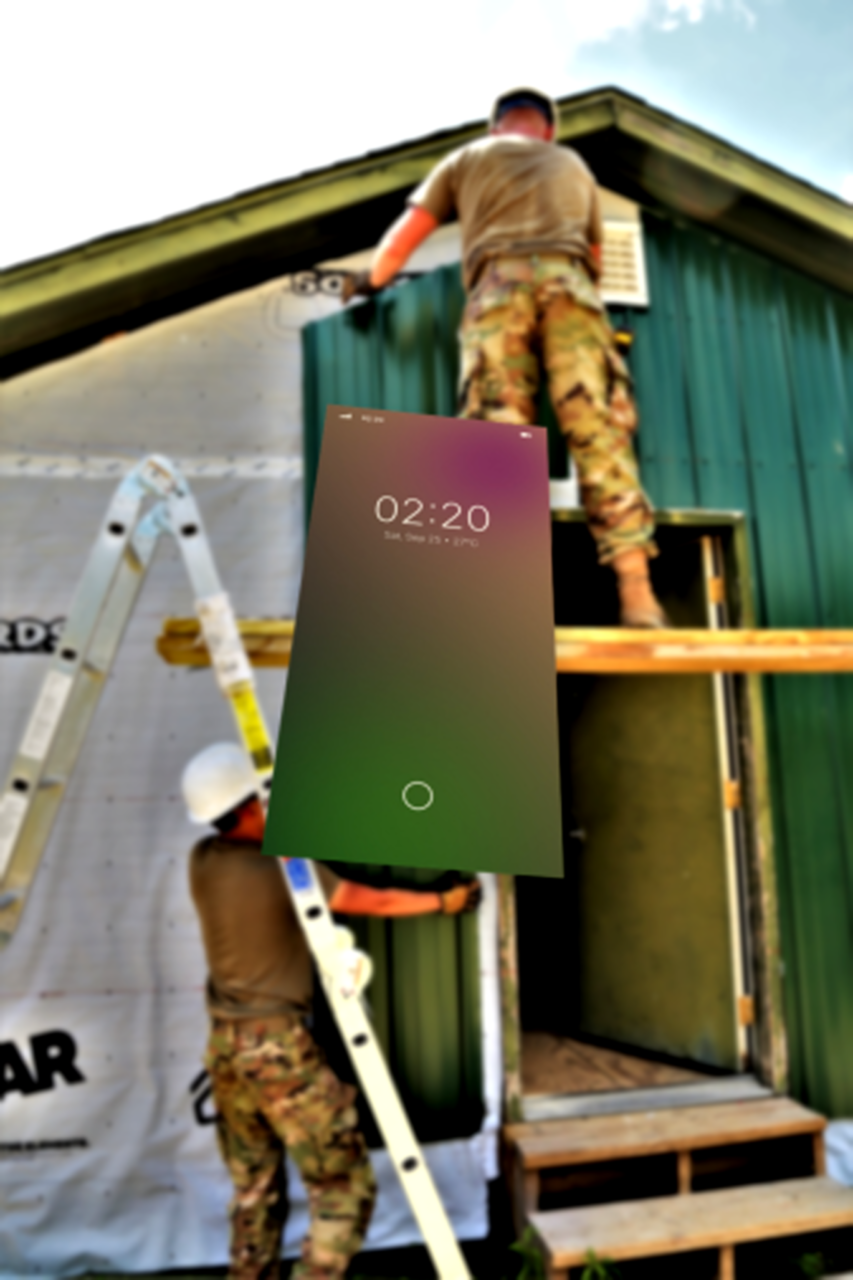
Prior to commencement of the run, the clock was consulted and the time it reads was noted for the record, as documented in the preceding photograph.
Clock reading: 2:20
